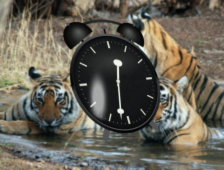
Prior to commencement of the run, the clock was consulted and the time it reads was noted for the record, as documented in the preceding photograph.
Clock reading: 12:32
